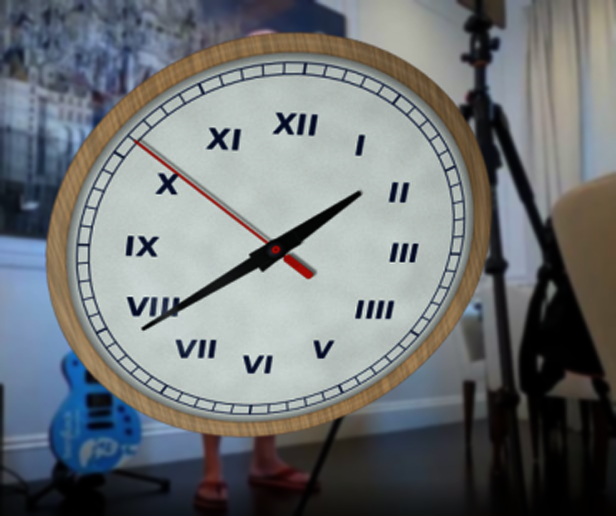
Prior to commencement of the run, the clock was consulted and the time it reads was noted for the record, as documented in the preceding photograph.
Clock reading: 1:38:51
